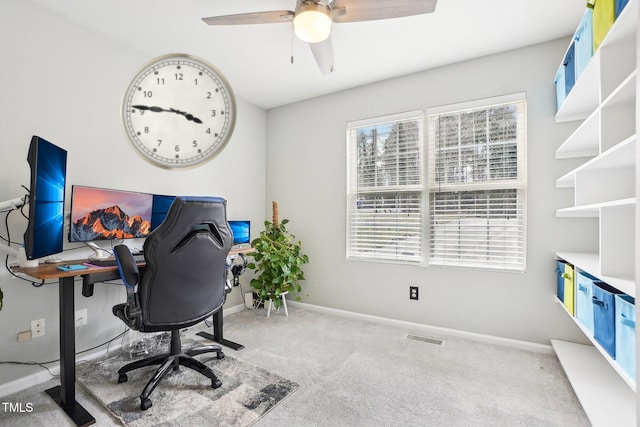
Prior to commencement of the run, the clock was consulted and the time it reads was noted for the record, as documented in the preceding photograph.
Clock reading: 3:46
